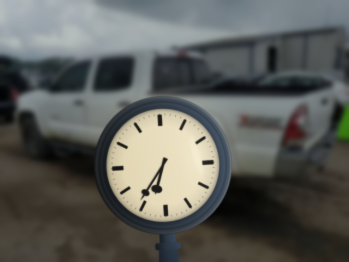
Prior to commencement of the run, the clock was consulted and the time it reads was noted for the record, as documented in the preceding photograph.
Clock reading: 6:36
